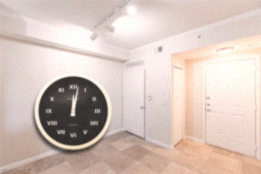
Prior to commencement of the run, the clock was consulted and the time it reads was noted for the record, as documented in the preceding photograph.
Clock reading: 12:02
